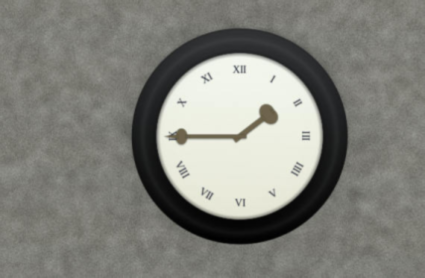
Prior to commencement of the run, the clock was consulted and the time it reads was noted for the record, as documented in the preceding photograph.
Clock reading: 1:45
